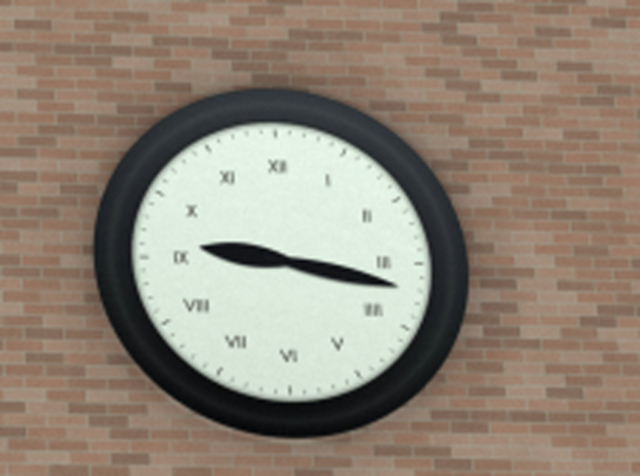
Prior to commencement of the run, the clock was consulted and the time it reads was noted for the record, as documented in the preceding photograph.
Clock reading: 9:17
